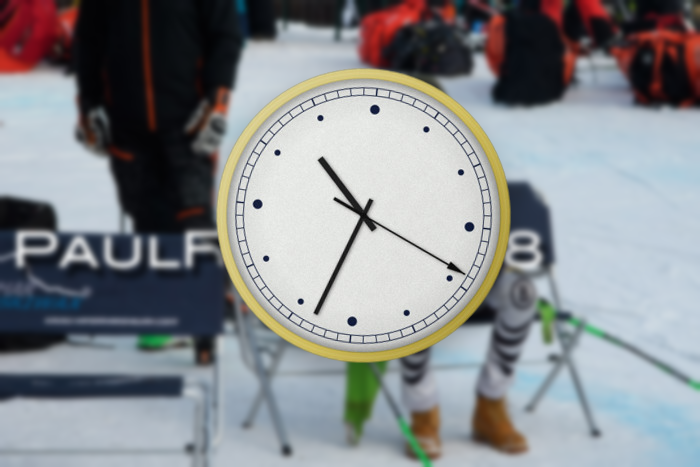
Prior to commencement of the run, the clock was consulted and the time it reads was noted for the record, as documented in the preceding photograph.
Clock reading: 10:33:19
